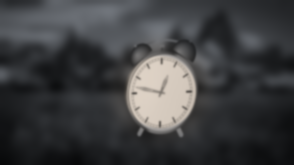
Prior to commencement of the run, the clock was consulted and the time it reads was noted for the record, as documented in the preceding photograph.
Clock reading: 12:47
